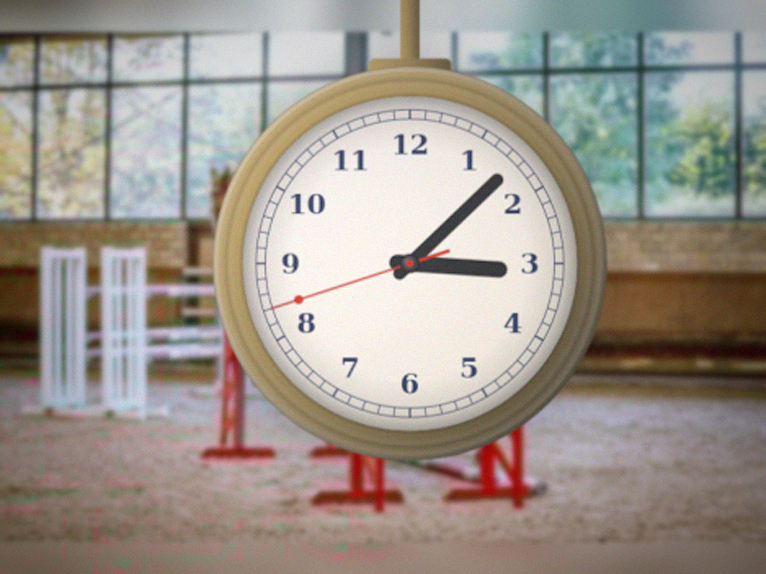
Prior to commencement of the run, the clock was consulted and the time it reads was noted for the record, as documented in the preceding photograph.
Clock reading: 3:07:42
